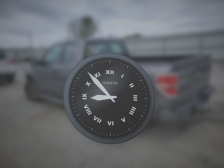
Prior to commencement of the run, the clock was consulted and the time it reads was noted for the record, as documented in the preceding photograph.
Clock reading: 8:53
